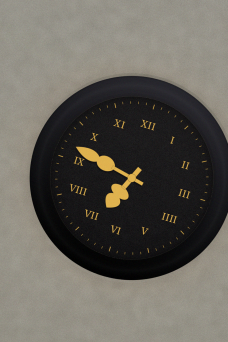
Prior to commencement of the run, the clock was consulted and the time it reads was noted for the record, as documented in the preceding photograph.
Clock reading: 6:47
